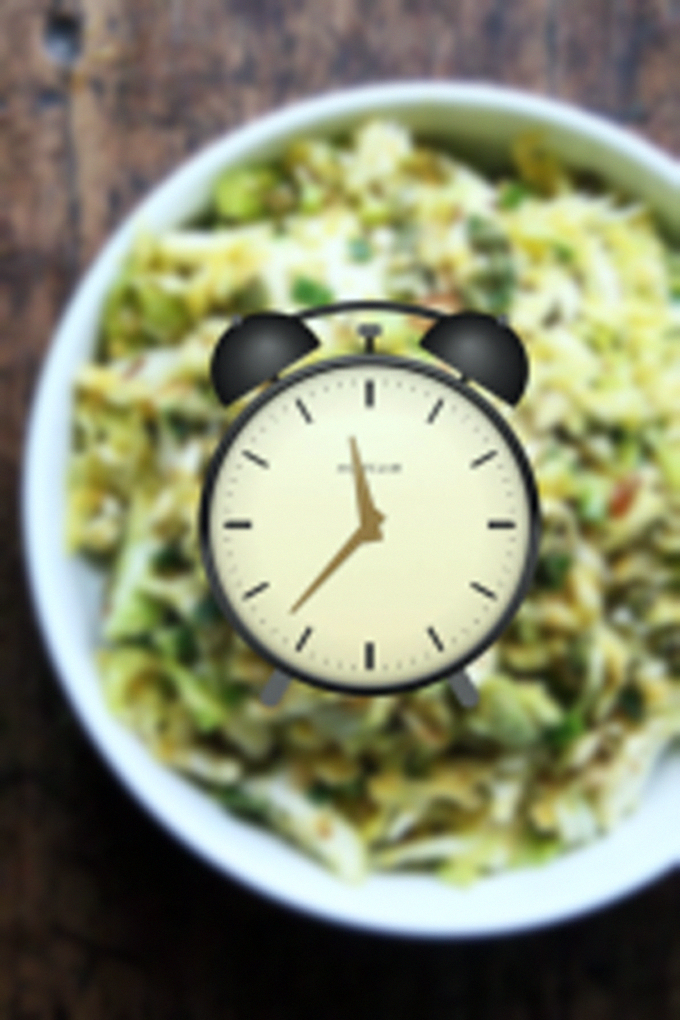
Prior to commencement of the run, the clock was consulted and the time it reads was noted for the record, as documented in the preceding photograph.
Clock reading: 11:37
